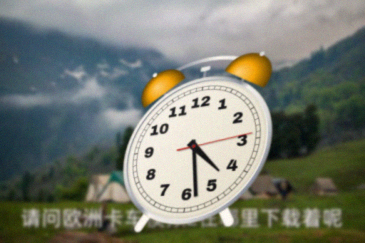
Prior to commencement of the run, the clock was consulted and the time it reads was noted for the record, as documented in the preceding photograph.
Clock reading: 4:28:14
